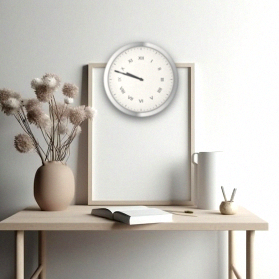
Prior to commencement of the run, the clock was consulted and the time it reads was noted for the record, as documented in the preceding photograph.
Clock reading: 9:48
